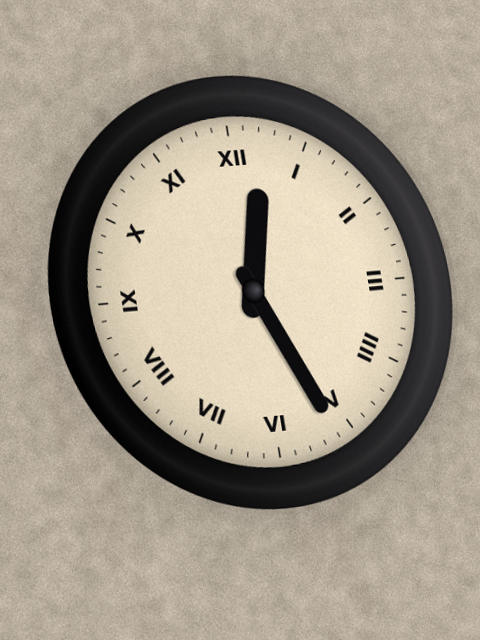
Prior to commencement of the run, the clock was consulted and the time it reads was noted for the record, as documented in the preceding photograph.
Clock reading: 12:26
